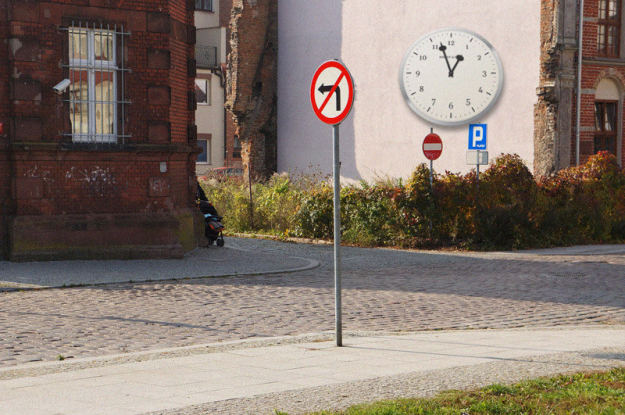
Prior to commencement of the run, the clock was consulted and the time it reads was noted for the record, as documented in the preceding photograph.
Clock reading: 12:57
